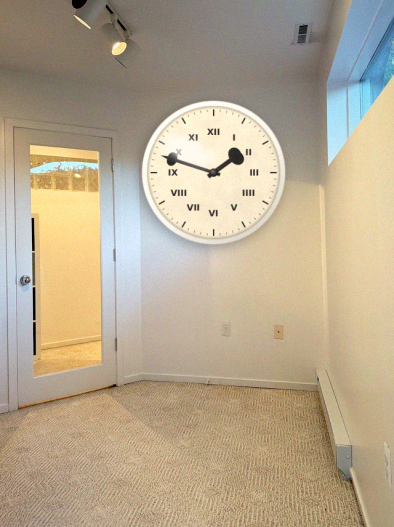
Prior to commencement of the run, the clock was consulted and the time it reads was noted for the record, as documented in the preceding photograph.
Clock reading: 1:48
